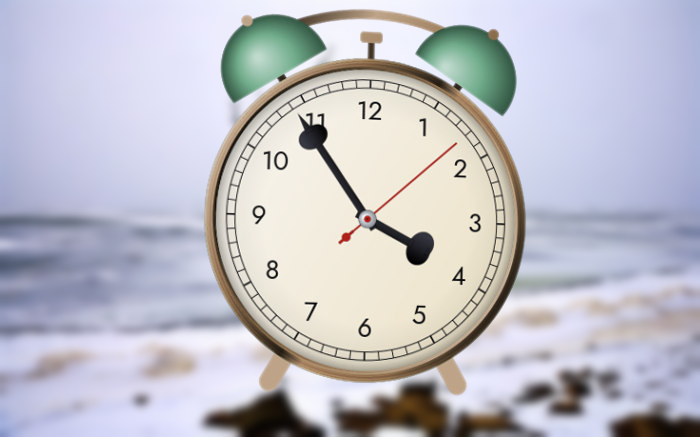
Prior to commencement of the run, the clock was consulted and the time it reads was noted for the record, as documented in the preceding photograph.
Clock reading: 3:54:08
